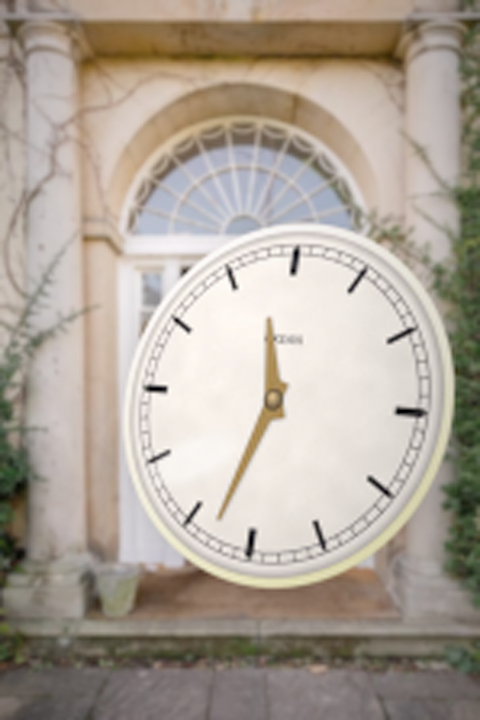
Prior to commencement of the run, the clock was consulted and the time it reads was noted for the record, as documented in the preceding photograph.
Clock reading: 11:33
